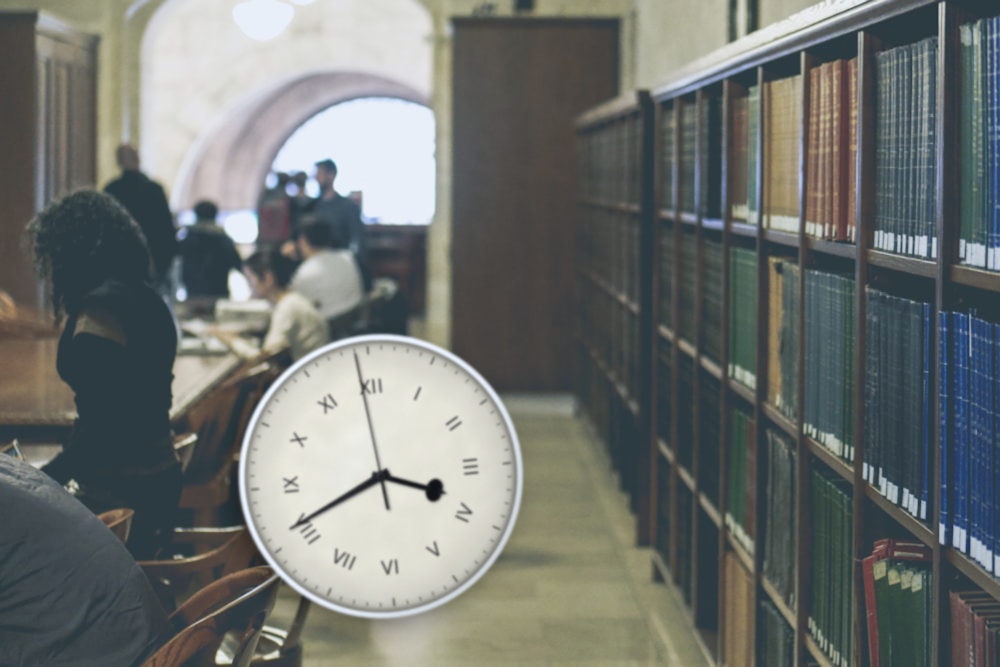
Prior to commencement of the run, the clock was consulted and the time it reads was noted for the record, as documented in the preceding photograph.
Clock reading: 3:40:59
